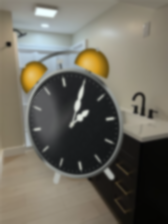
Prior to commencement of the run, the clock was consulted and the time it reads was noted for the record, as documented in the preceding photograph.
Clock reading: 2:05
